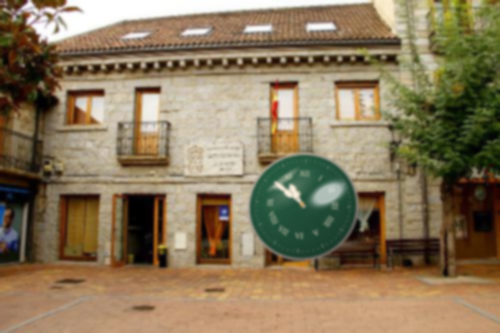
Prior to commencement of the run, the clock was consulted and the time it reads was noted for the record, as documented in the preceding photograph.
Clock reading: 10:51
